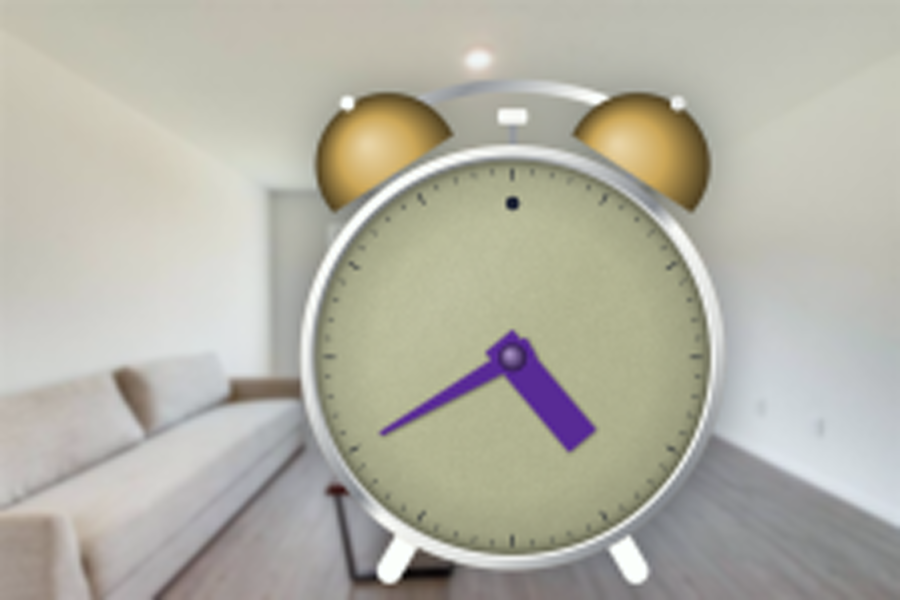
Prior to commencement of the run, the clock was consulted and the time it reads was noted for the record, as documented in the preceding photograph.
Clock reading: 4:40
